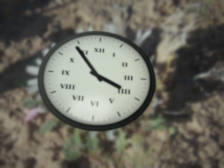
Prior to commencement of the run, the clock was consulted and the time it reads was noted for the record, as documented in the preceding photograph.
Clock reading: 3:54
